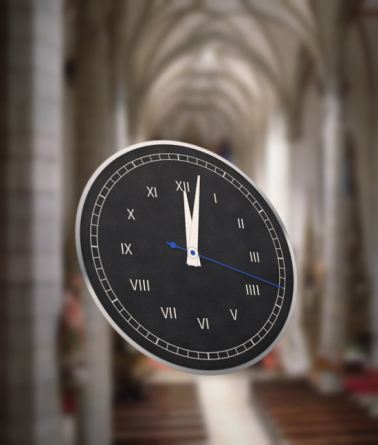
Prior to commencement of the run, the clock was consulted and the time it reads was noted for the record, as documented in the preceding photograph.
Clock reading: 12:02:18
